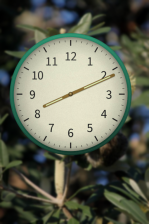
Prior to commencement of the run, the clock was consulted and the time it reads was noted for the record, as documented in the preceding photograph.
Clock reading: 8:11
